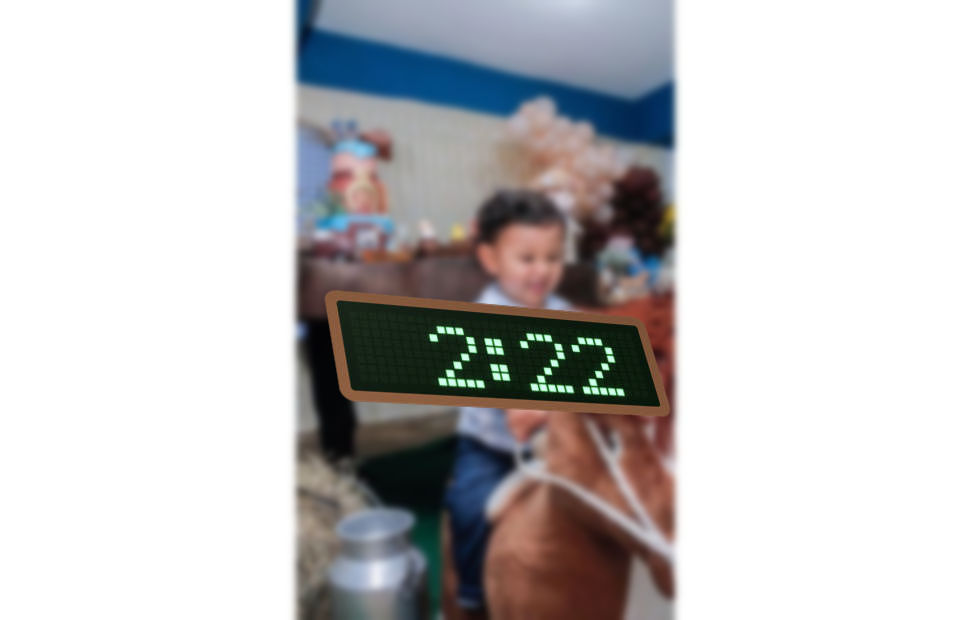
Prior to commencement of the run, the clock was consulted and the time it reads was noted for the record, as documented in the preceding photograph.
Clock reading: 2:22
